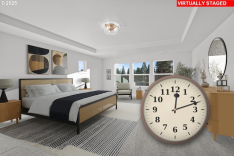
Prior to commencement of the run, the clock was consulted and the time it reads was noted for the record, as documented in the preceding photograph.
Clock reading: 12:12
